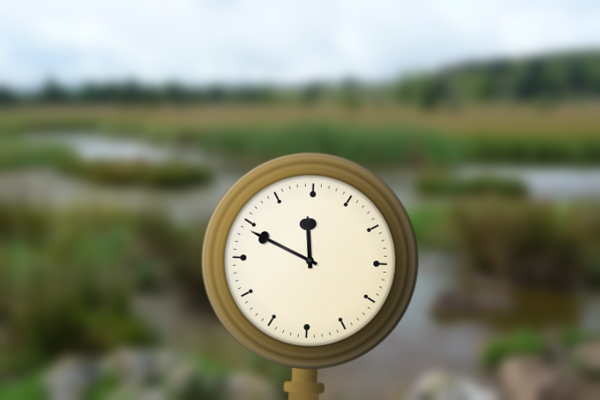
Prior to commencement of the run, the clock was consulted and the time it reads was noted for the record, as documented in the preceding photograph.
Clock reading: 11:49
